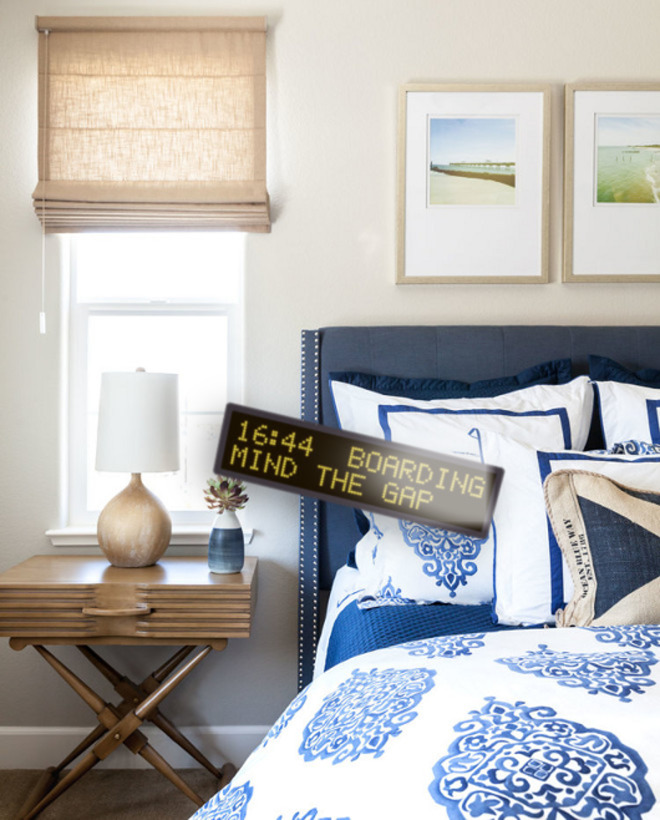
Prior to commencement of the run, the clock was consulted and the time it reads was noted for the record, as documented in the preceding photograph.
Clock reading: 16:44
